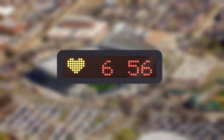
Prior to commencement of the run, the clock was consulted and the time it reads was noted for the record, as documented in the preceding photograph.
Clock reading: 6:56
